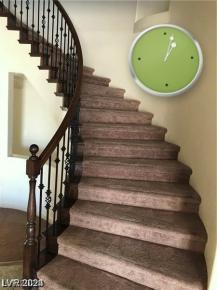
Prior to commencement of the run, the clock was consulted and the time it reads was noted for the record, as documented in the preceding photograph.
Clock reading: 1:03
